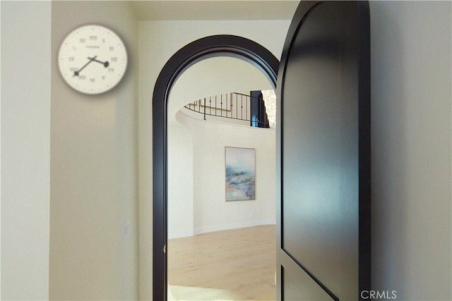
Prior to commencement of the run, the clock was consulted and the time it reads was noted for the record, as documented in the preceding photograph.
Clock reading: 3:38
